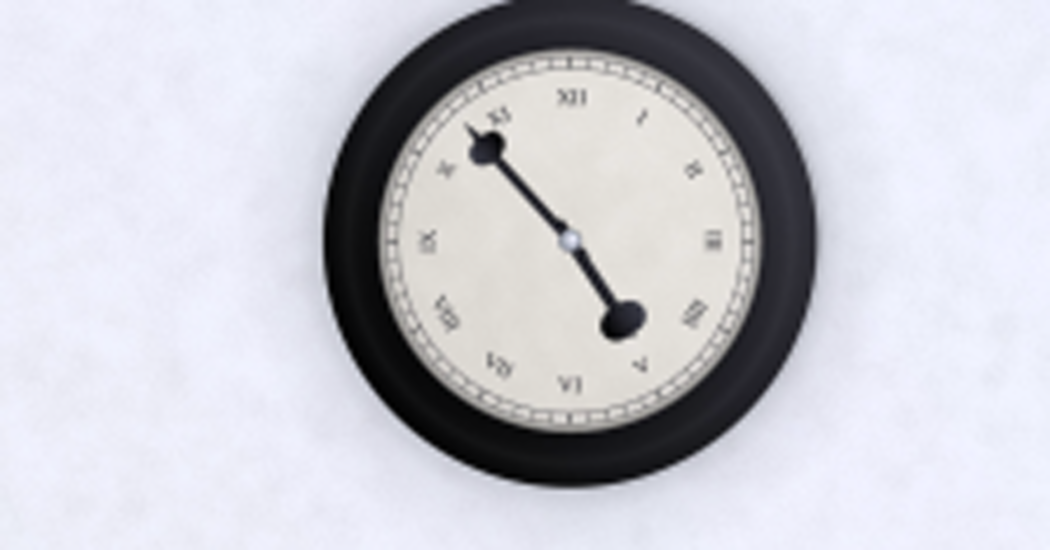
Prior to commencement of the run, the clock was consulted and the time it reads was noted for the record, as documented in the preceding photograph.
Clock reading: 4:53
